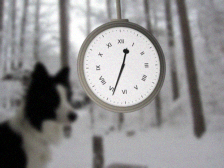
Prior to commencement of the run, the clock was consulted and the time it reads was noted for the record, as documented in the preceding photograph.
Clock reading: 12:34
